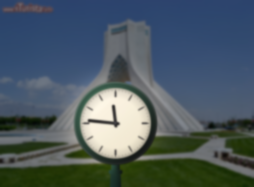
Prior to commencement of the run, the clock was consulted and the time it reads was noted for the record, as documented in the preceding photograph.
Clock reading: 11:46
